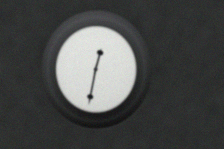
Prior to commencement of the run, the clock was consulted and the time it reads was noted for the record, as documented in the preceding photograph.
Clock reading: 12:32
